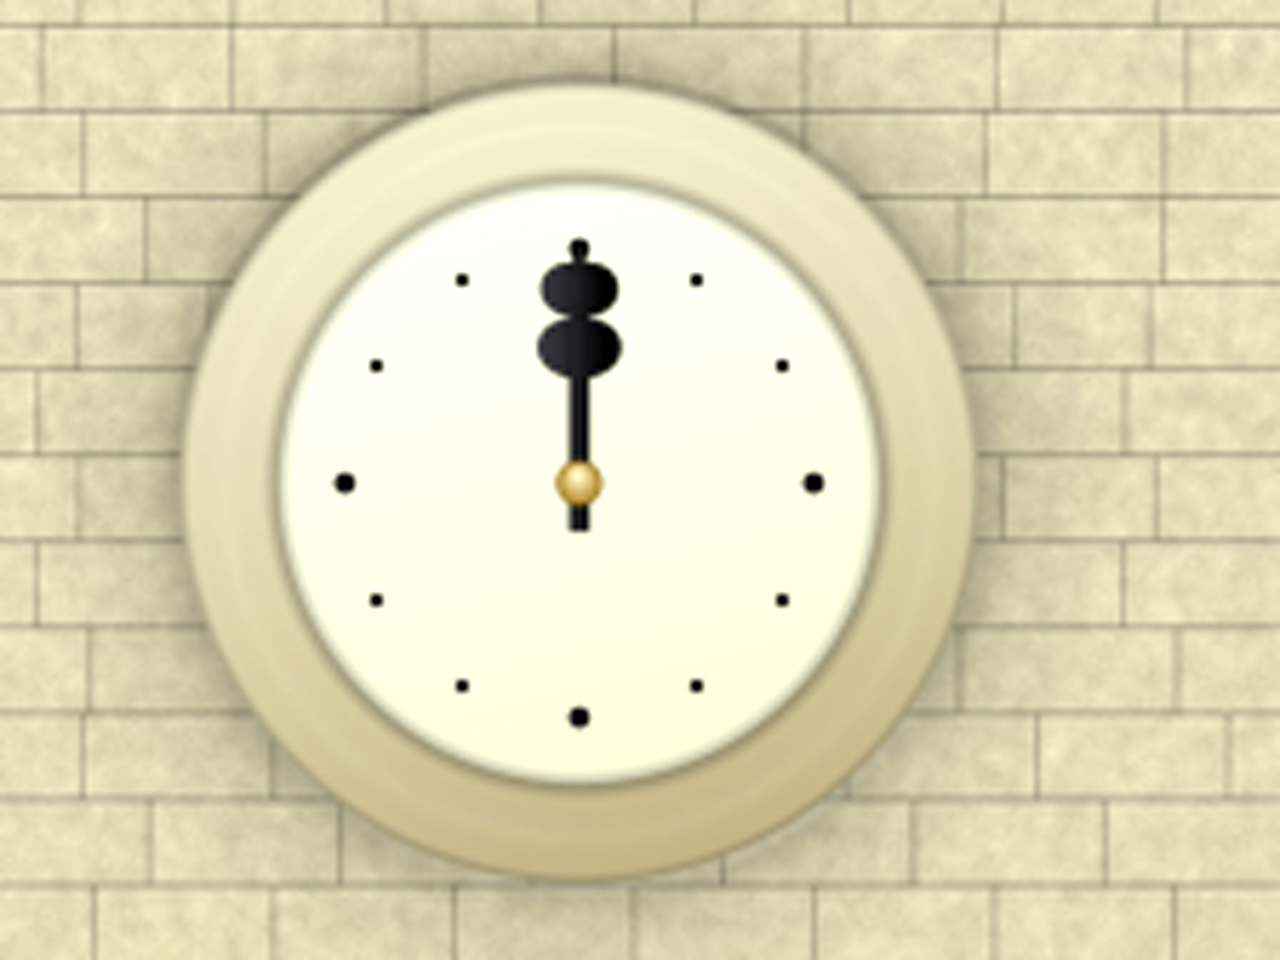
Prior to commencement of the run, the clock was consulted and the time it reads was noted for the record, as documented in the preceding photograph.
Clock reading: 12:00
